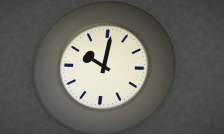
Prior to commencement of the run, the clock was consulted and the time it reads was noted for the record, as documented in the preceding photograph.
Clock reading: 10:01
